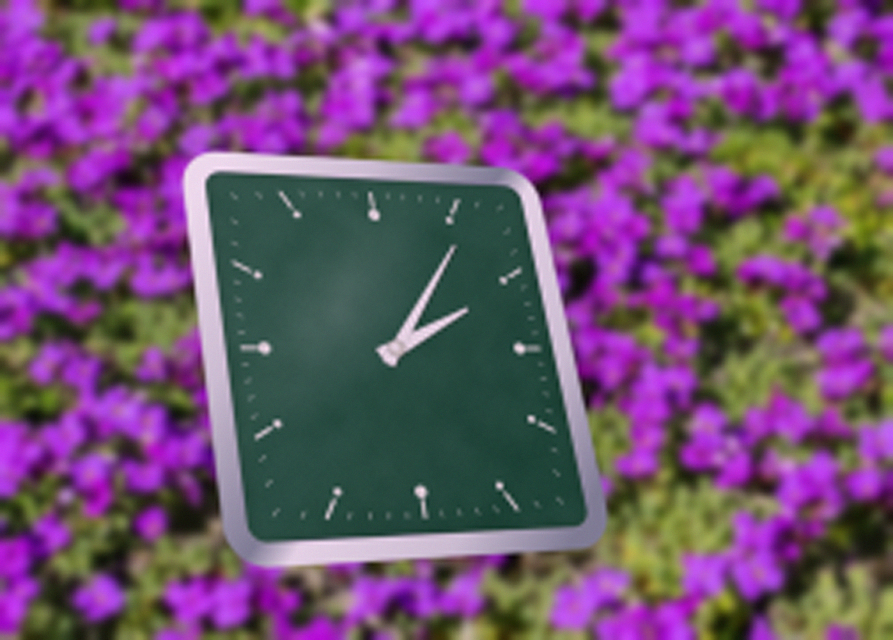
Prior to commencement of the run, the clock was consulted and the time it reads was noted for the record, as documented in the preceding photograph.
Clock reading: 2:06
